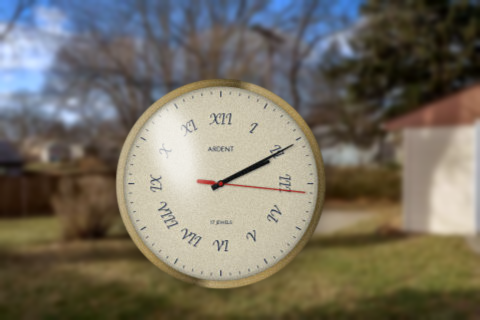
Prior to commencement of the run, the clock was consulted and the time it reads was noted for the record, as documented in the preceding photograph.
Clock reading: 2:10:16
